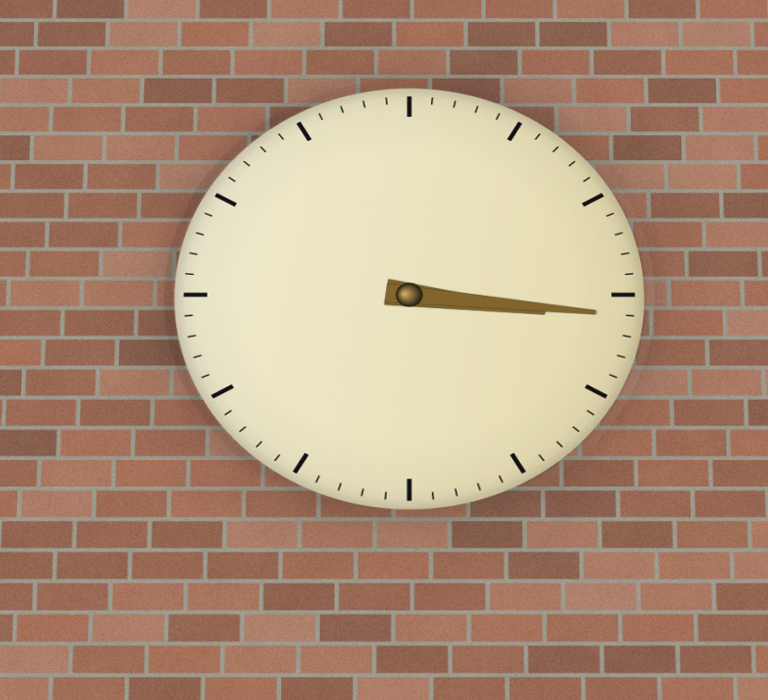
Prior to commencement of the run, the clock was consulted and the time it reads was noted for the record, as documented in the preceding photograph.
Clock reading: 3:16
